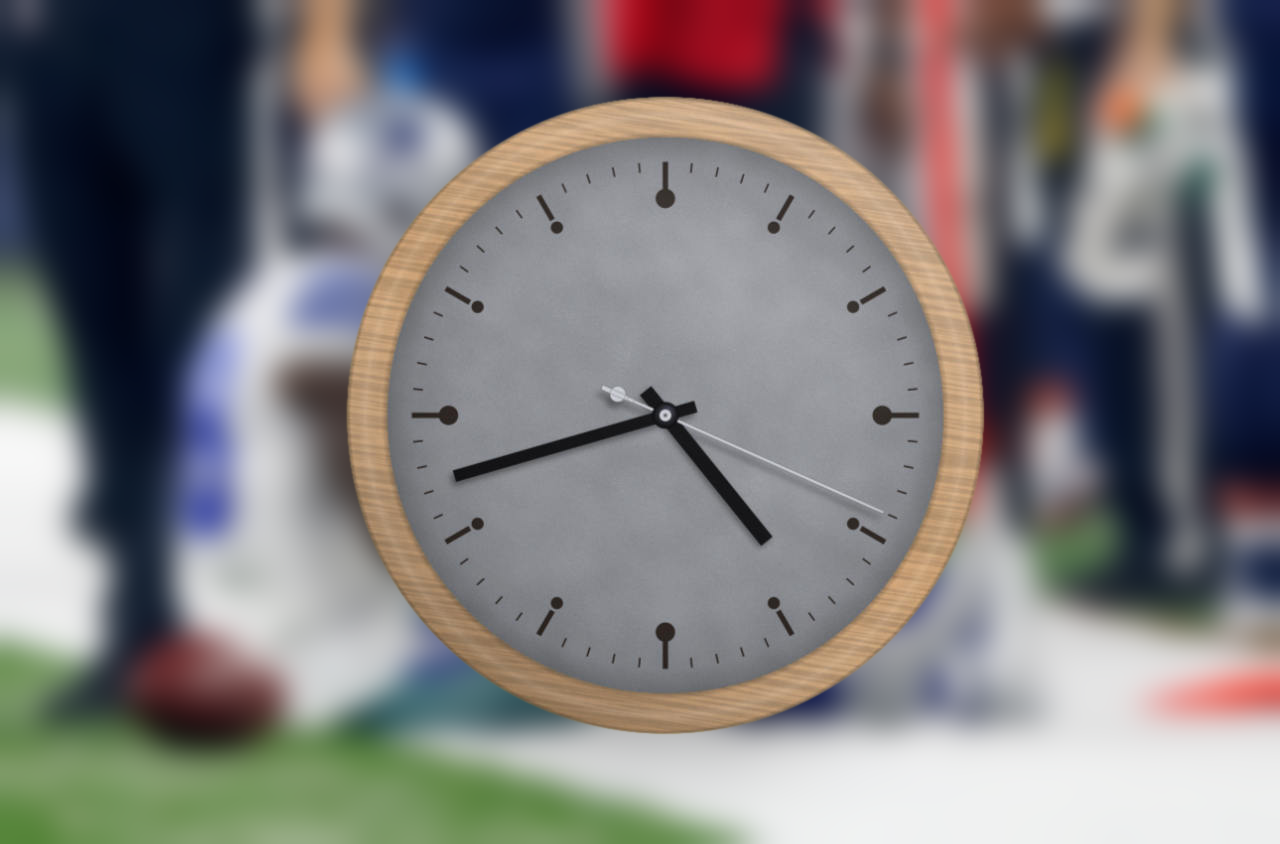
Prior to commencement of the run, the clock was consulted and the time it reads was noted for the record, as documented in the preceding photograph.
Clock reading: 4:42:19
